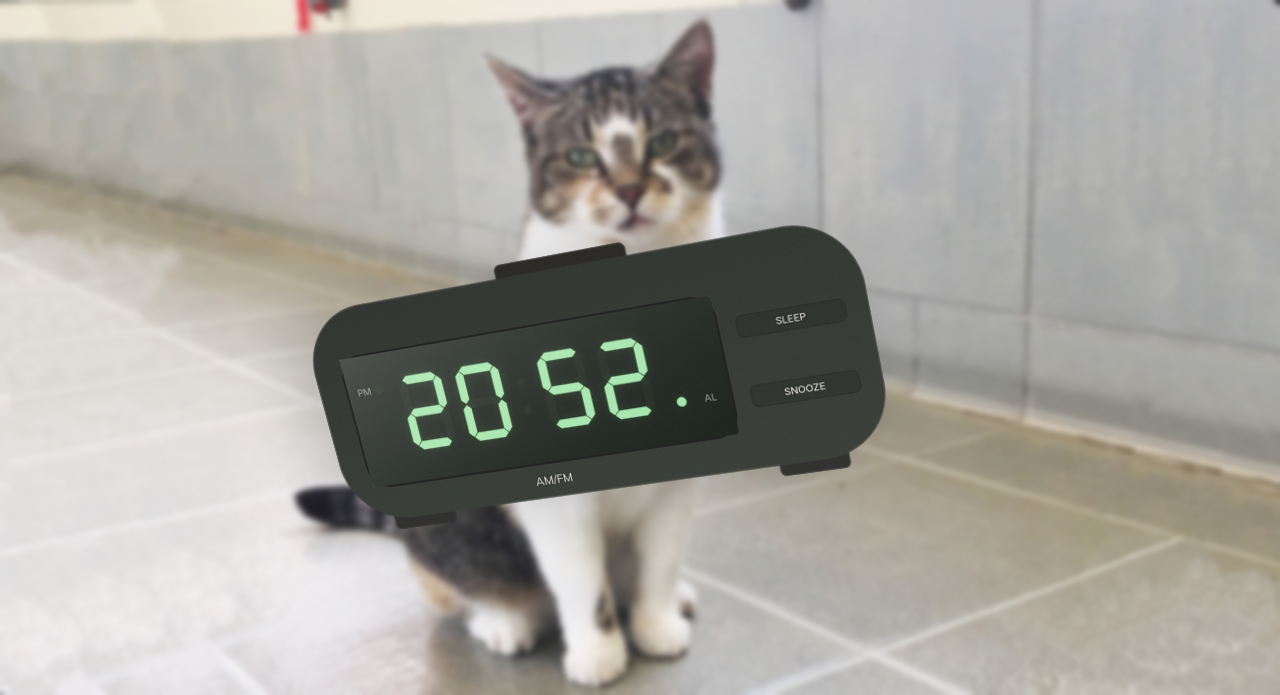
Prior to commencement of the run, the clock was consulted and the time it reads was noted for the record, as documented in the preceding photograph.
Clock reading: 20:52
